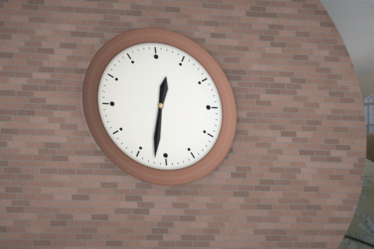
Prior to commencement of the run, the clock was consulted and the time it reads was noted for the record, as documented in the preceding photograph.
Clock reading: 12:32
